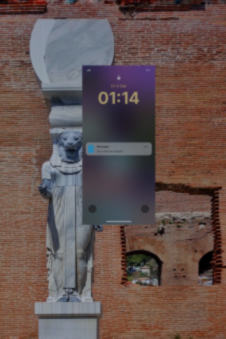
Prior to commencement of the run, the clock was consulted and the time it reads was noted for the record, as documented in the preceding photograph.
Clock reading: 1:14
